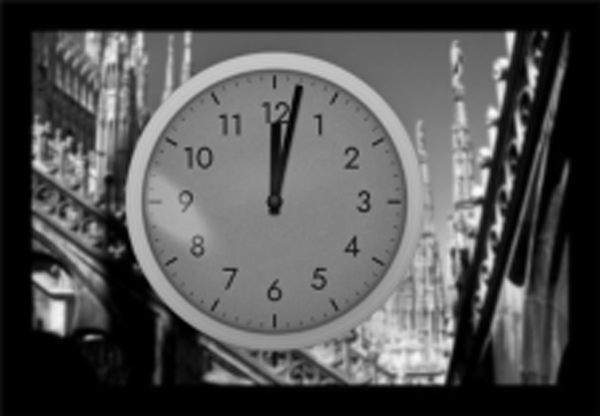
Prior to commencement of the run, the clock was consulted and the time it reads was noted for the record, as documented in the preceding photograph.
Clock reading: 12:02
